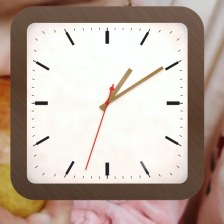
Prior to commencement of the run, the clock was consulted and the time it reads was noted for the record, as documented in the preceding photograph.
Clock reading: 1:09:33
